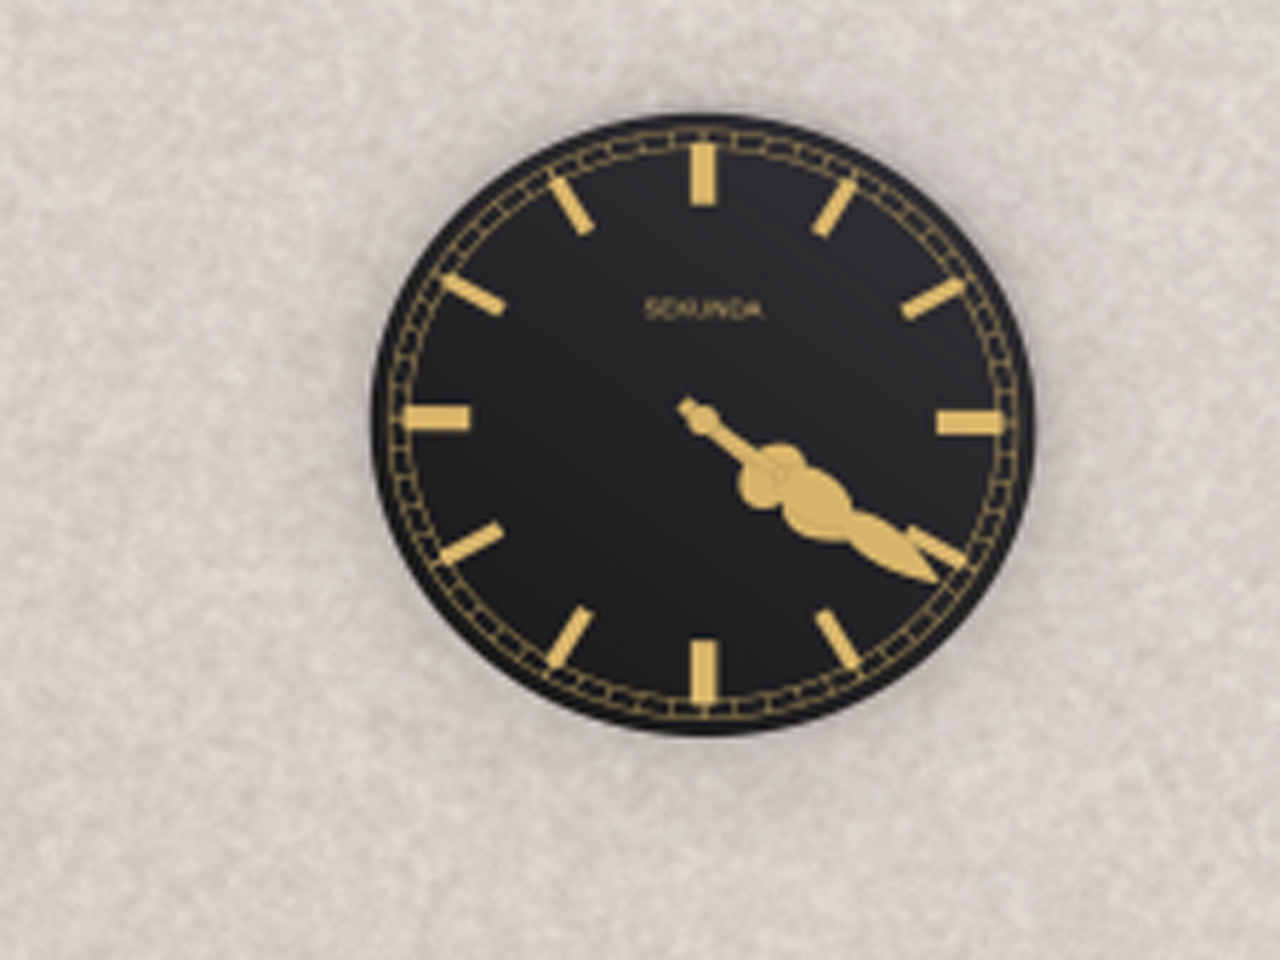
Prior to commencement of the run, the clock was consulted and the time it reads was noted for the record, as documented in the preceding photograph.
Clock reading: 4:21
